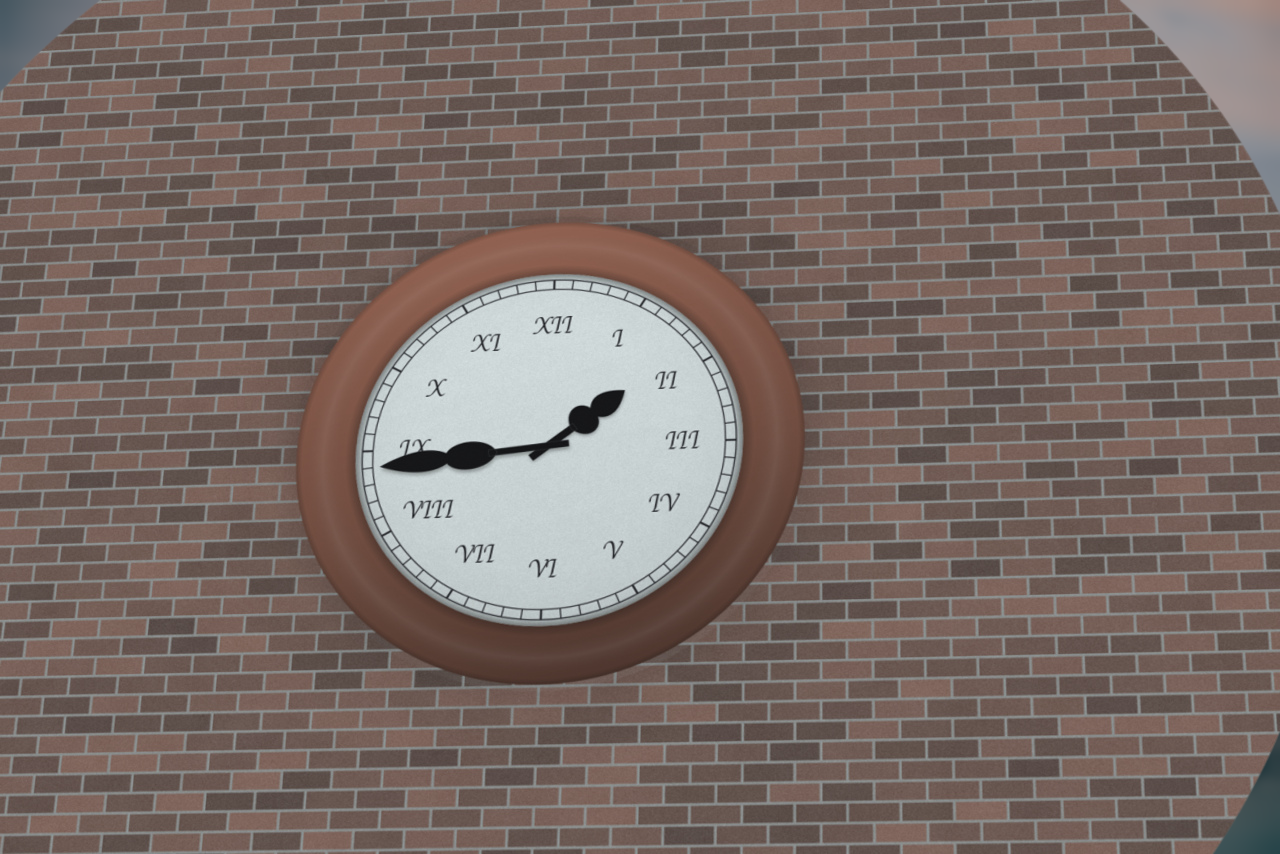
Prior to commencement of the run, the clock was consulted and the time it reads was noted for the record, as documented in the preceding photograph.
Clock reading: 1:44
